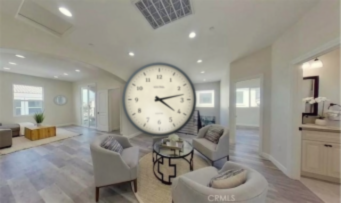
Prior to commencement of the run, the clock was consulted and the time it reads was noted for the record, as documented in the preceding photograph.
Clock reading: 4:13
